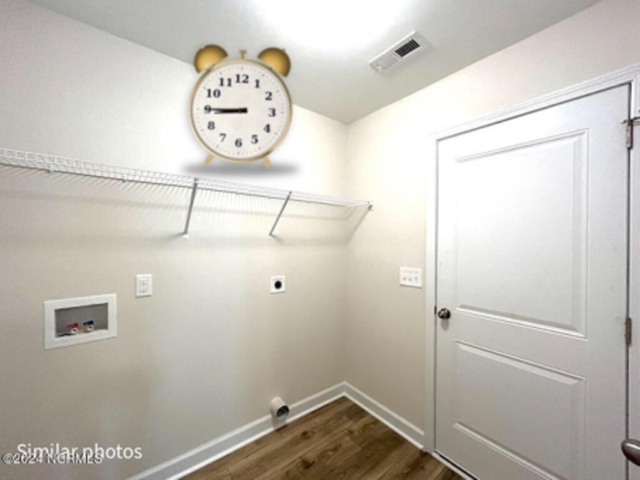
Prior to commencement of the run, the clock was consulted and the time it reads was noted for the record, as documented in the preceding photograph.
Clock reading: 8:45
